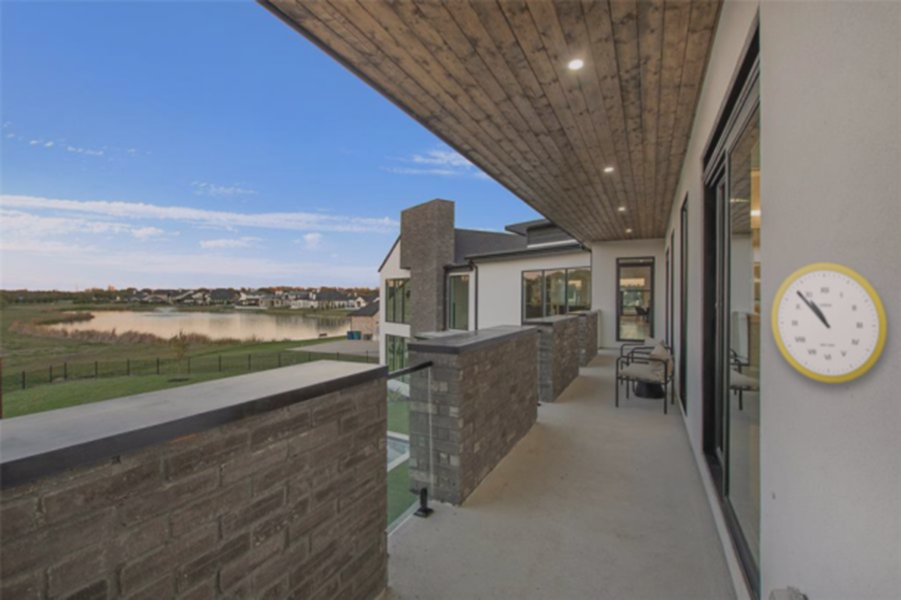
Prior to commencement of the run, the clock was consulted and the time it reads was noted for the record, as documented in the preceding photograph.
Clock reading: 10:53
